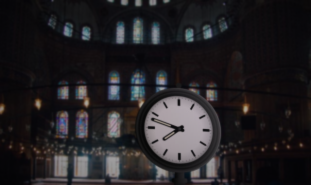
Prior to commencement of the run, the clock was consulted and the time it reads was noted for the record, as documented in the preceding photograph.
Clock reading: 7:48
